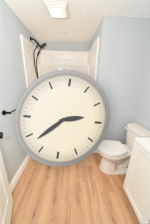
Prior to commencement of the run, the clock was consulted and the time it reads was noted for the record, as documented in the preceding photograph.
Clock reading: 2:38
